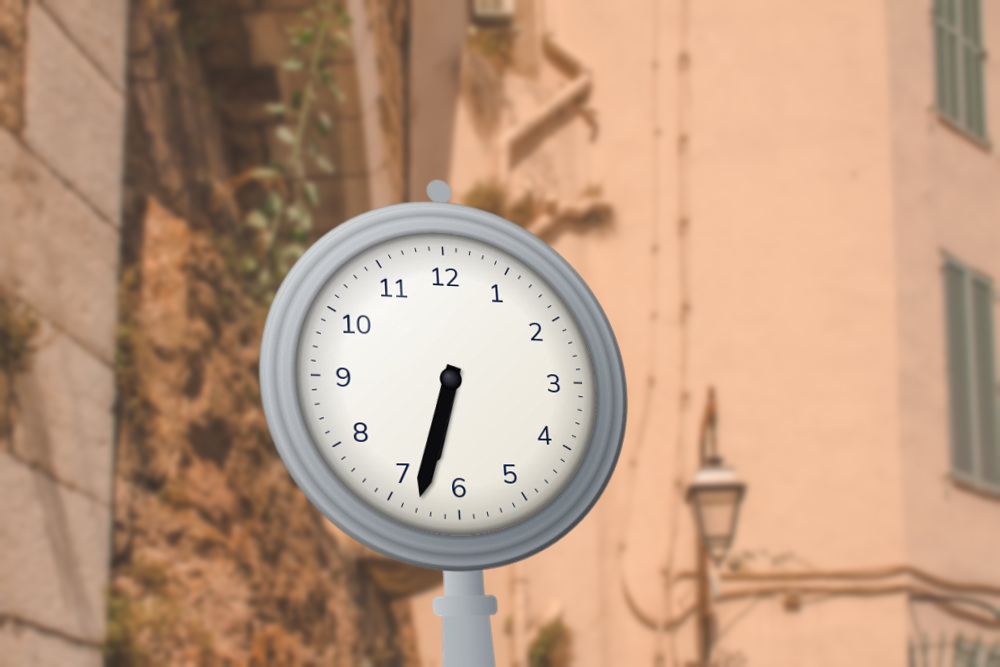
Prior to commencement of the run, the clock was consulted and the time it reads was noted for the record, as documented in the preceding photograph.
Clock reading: 6:33
